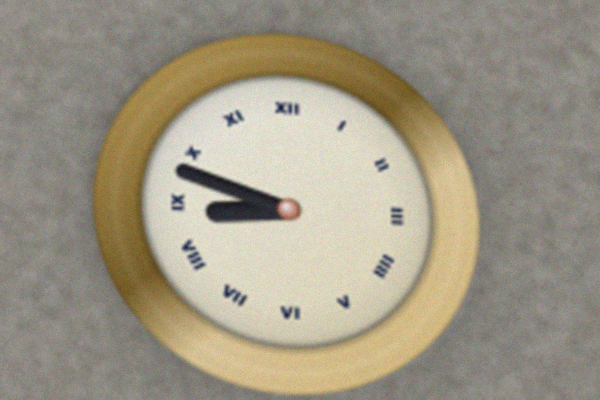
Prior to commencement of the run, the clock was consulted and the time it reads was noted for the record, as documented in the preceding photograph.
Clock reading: 8:48
